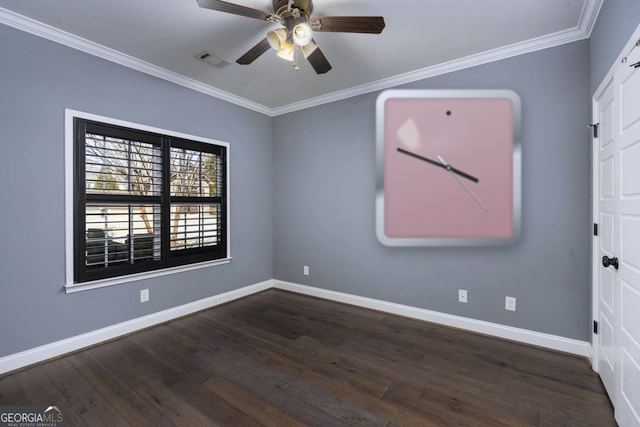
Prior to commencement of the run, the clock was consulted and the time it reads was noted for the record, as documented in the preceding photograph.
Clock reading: 3:48:23
